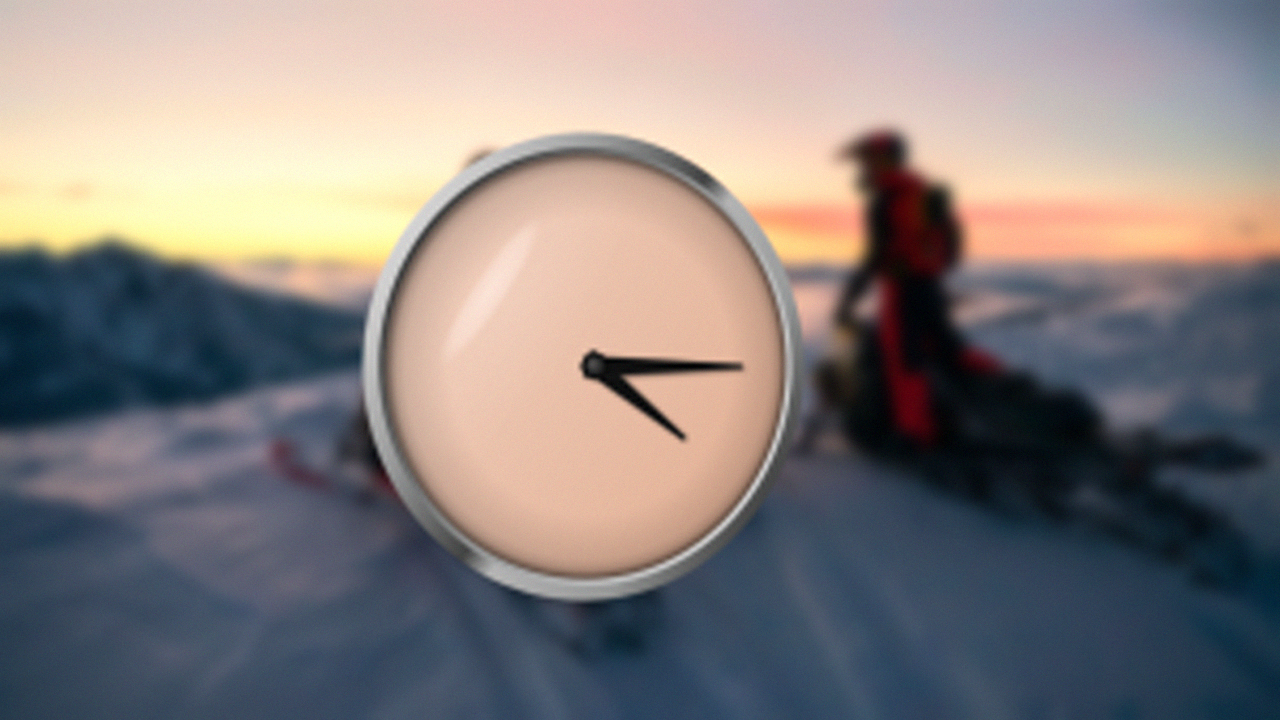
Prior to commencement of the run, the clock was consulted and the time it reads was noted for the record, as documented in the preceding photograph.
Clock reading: 4:15
